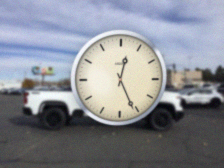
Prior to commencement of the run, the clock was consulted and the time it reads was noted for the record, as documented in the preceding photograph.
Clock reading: 12:26
